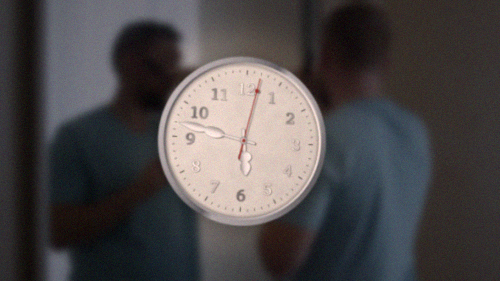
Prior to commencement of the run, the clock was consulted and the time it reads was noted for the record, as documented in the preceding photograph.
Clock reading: 5:47:02
